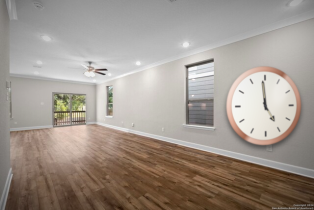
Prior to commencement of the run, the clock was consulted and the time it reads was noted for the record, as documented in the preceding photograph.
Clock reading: 4:59
